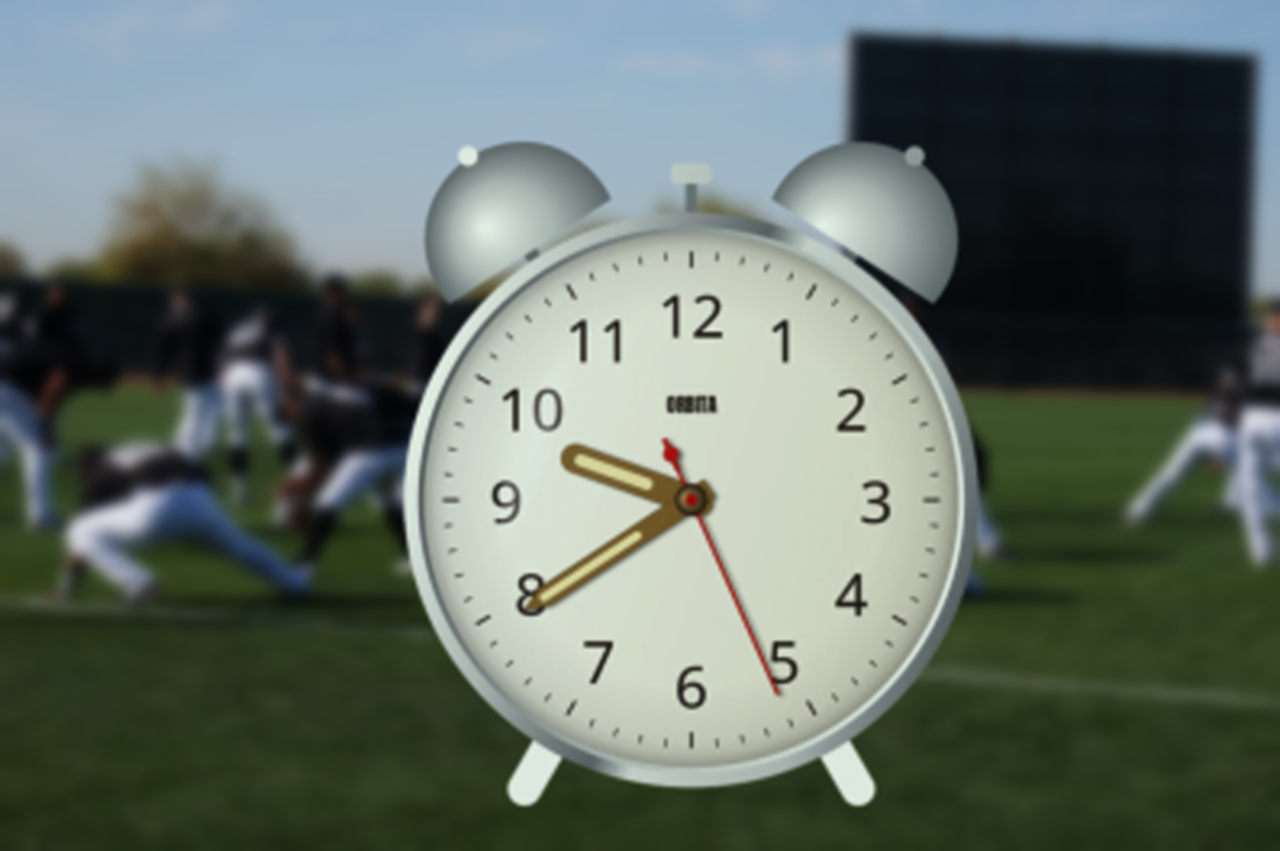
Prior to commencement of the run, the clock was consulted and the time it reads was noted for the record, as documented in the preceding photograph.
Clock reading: 9:39:26
